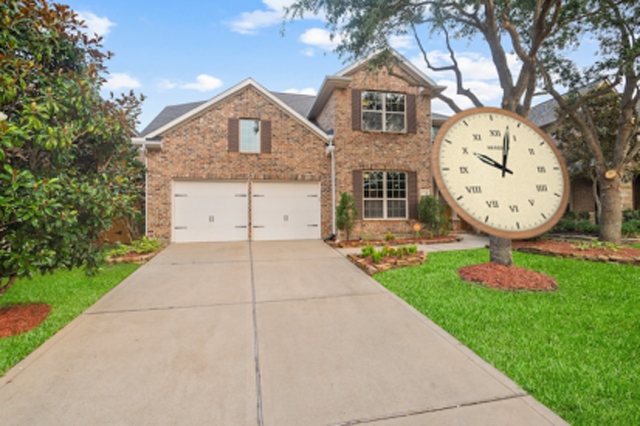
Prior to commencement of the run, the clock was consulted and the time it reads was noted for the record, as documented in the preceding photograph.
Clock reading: 10:03
